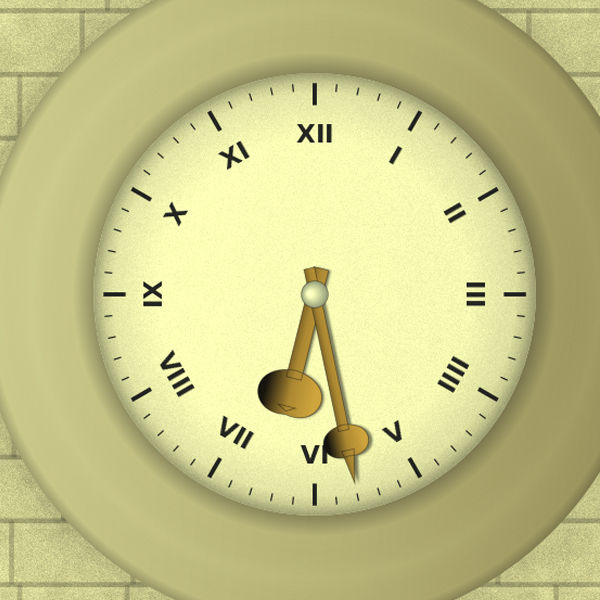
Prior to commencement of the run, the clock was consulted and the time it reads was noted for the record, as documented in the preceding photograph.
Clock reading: 6:28
